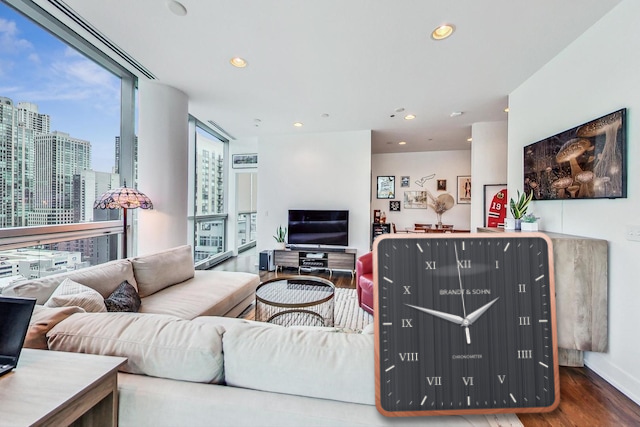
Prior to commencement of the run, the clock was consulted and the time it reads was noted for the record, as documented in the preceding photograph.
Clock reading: 1:47:59
